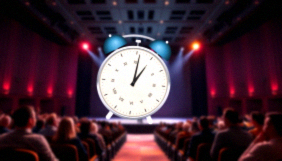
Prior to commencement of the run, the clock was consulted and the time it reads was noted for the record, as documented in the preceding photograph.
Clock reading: 1:01
